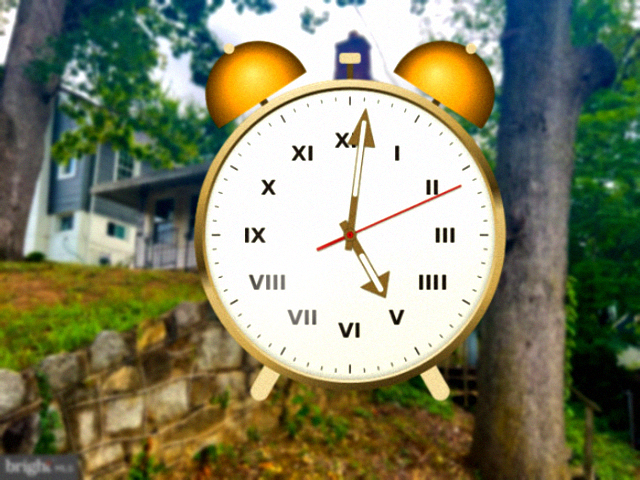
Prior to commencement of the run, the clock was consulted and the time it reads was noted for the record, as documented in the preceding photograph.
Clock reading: 5:01:11
